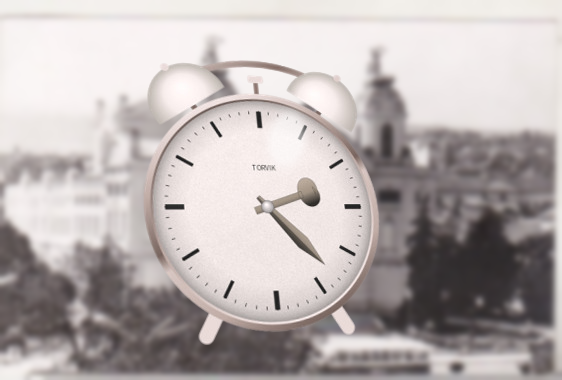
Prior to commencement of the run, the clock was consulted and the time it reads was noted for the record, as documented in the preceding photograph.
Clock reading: 2:23
